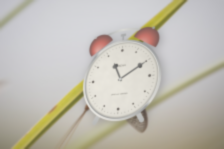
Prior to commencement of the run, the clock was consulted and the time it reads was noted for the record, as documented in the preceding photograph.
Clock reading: 11:10
